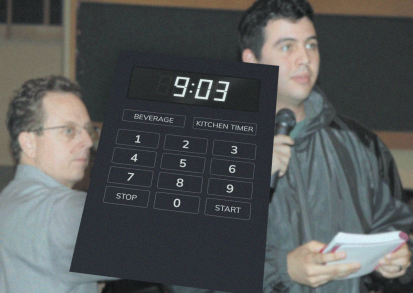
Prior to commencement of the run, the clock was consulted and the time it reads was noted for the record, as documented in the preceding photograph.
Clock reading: 9:03
